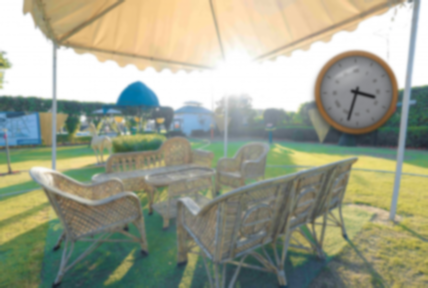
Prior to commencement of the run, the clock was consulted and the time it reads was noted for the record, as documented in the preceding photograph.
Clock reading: 3:33
